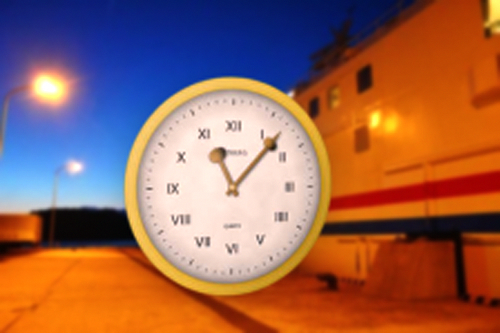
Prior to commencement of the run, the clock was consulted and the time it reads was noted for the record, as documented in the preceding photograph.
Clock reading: 11:07
